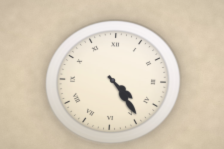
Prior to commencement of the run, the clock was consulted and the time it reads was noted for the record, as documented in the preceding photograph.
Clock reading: 4:24
